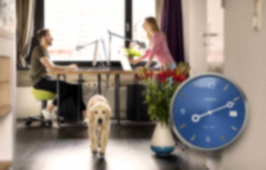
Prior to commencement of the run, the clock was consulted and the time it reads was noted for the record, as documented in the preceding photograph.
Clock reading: 8:11
